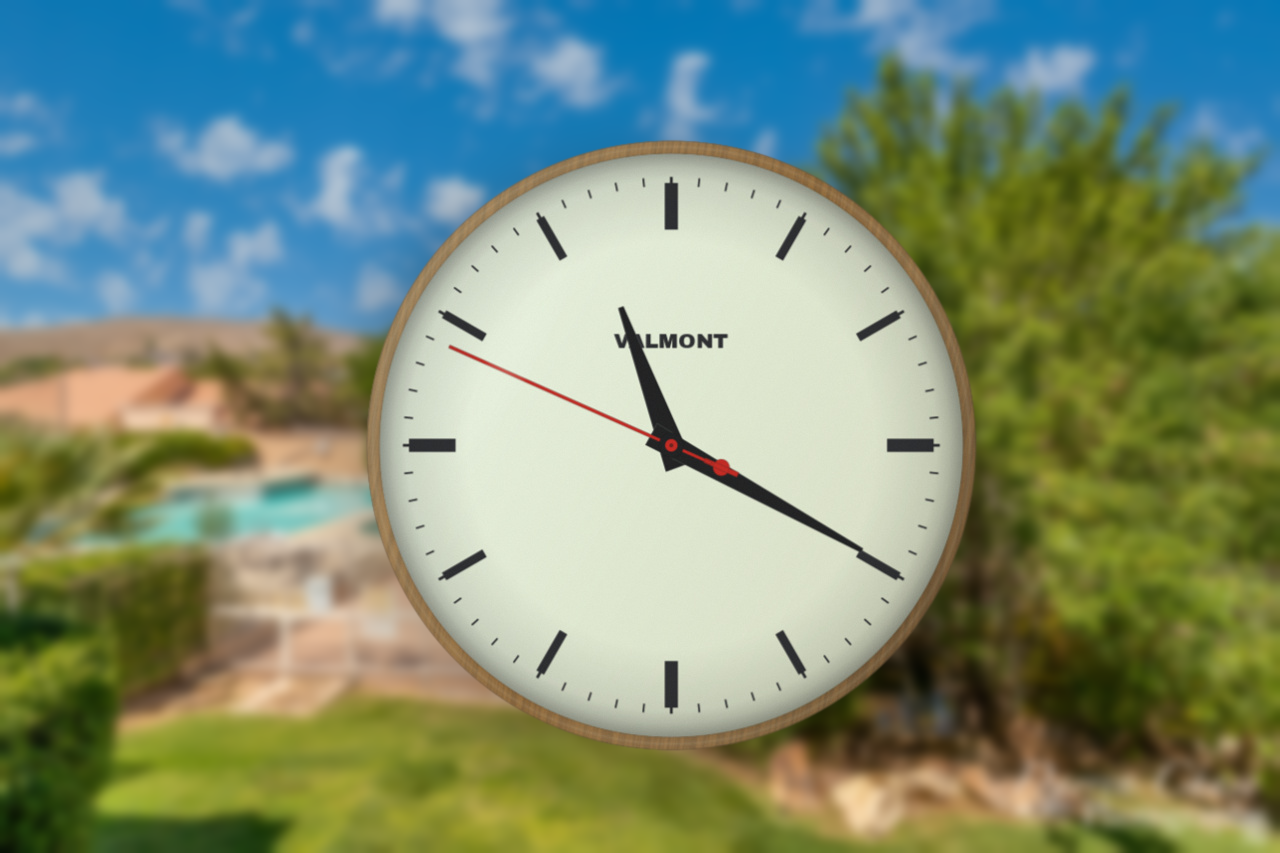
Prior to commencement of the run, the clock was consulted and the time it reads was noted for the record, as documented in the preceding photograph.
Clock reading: 11:19:49
